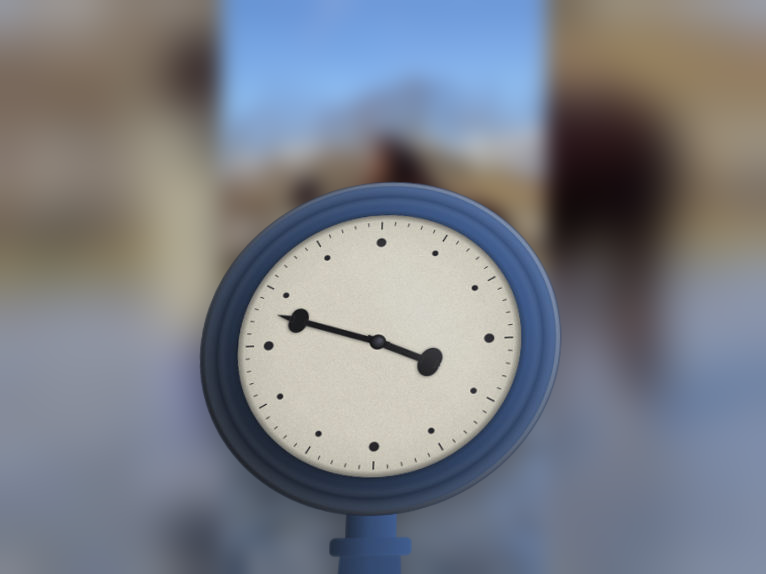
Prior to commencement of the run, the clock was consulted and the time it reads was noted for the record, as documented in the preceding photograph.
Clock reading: 3:48
